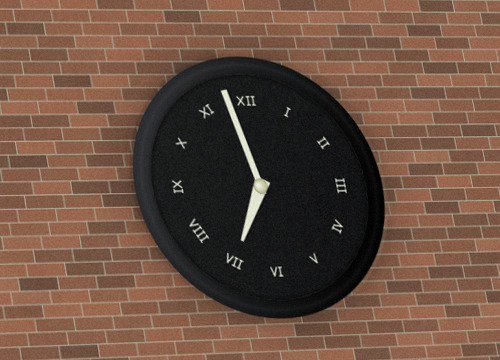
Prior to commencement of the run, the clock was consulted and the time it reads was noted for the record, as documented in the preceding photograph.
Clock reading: 6:58
